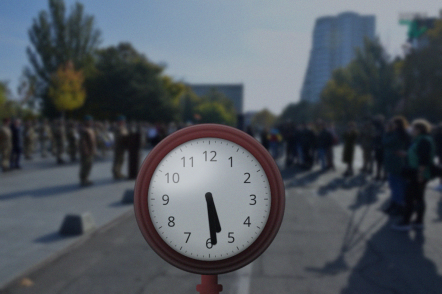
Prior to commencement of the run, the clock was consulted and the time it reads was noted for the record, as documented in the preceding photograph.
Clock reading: 5:29
